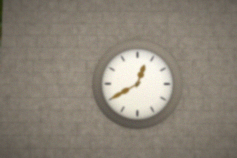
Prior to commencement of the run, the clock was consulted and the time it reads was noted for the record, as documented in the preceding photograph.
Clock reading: 12:40
